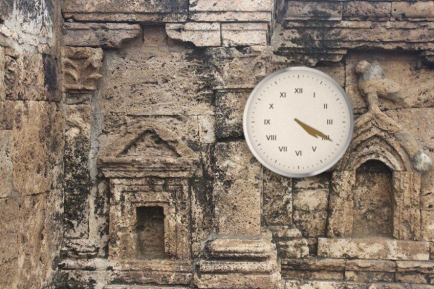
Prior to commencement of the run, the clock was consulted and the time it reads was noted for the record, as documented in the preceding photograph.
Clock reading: 4:20
